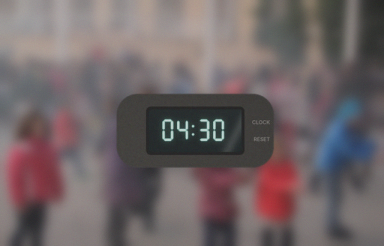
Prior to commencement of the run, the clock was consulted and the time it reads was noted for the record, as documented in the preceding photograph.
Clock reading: 4:30
